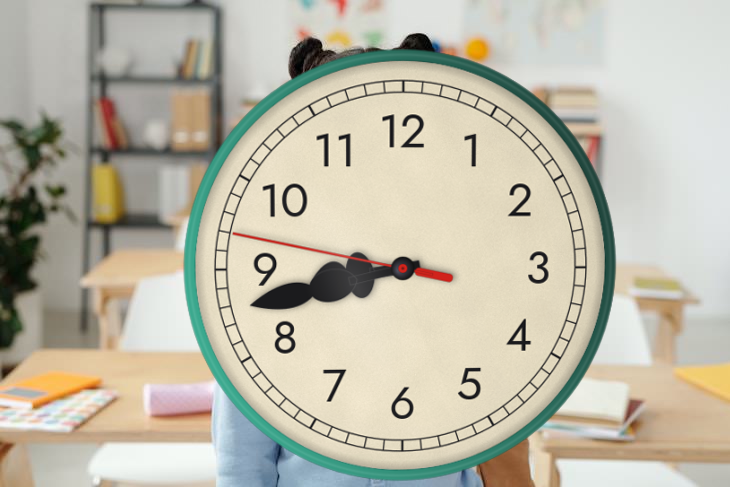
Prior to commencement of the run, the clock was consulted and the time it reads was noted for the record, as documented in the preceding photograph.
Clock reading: 8:42:47
